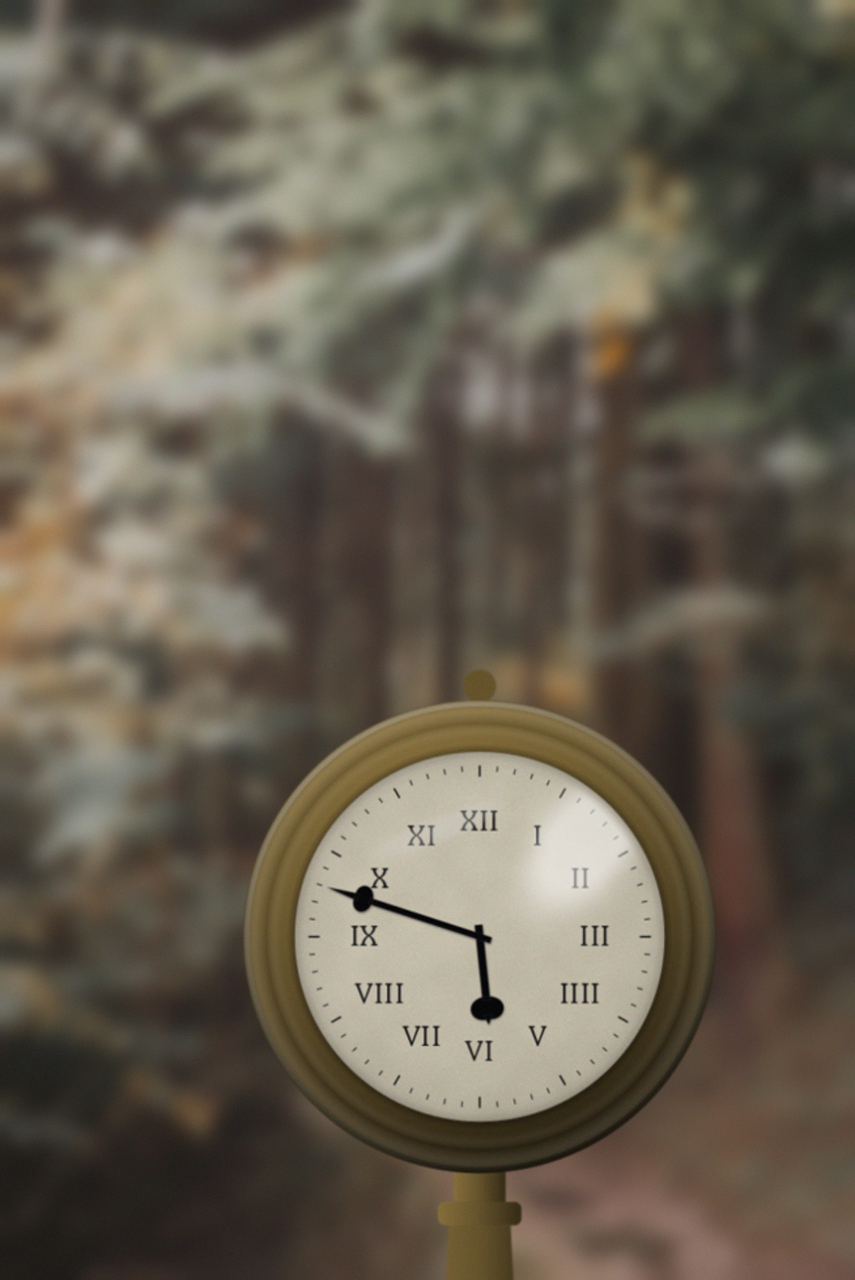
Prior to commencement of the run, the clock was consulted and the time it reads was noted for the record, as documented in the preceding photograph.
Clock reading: 5:48
